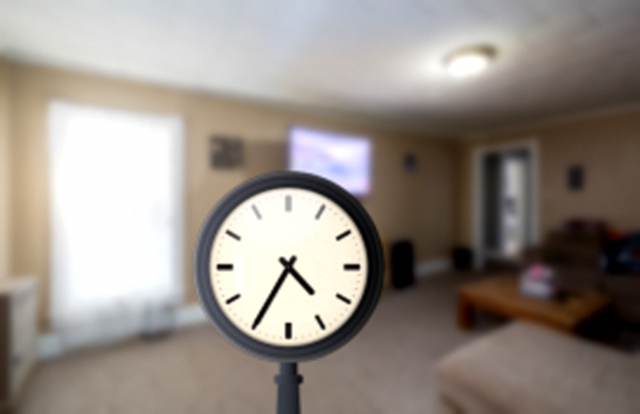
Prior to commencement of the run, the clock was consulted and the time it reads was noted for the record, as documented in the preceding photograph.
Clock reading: 4:35
